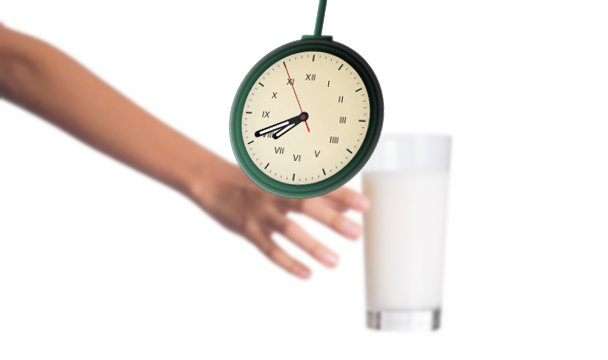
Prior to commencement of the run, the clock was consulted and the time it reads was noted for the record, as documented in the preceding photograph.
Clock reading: 7:40:55
